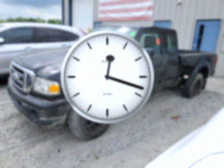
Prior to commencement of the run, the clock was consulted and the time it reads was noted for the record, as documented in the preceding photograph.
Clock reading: 12:18
